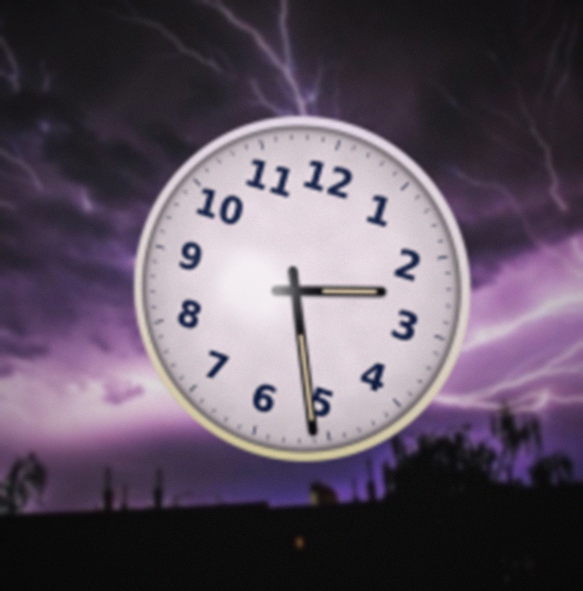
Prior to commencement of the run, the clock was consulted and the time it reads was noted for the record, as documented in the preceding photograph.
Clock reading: 2:26
